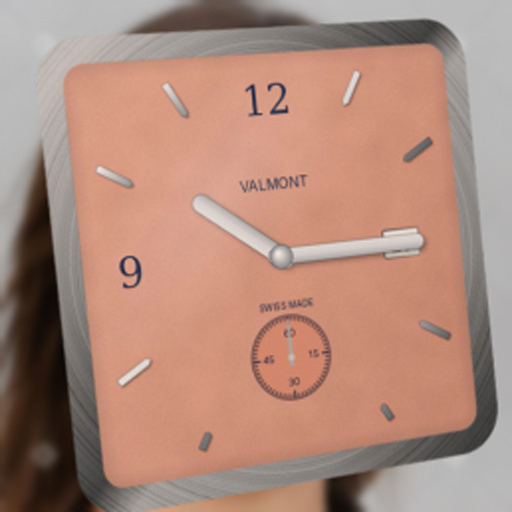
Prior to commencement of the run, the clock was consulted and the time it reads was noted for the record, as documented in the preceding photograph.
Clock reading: 10:15
